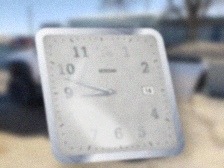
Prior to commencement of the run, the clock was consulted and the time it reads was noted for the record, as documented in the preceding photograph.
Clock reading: 8:48
